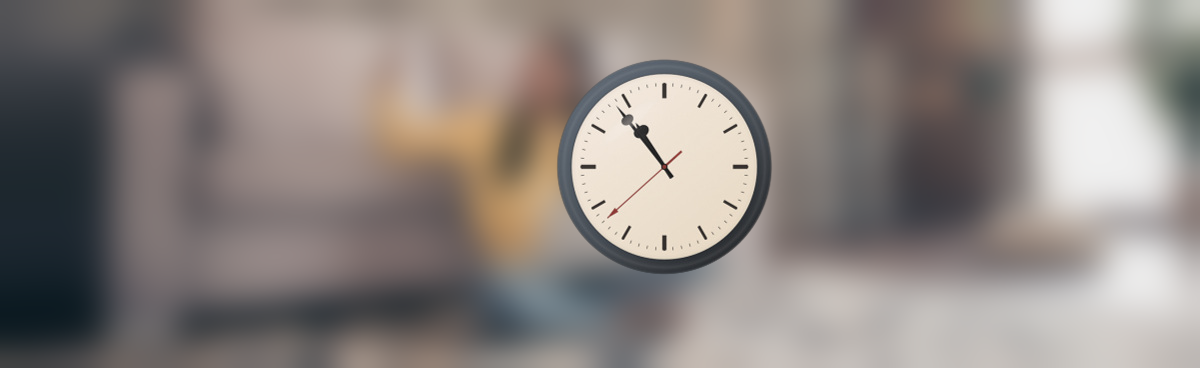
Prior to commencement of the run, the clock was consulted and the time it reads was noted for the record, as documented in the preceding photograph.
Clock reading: 10:53:38
